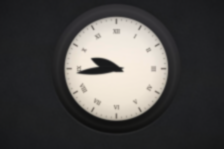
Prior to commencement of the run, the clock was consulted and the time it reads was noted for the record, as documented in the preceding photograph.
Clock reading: 9:44
